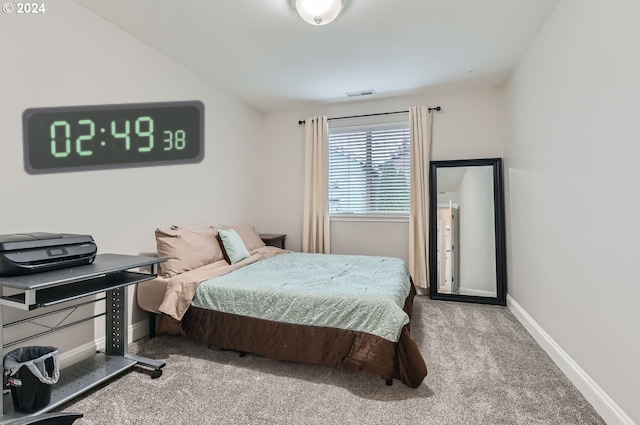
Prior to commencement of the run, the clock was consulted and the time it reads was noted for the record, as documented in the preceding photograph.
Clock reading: 2:49:38
